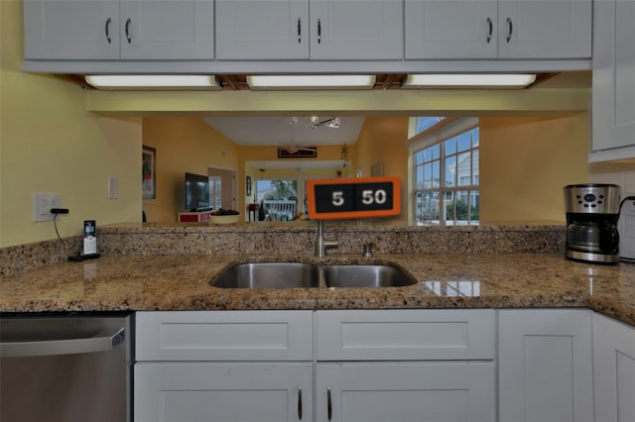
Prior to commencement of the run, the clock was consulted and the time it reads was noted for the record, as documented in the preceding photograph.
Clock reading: 5:50
